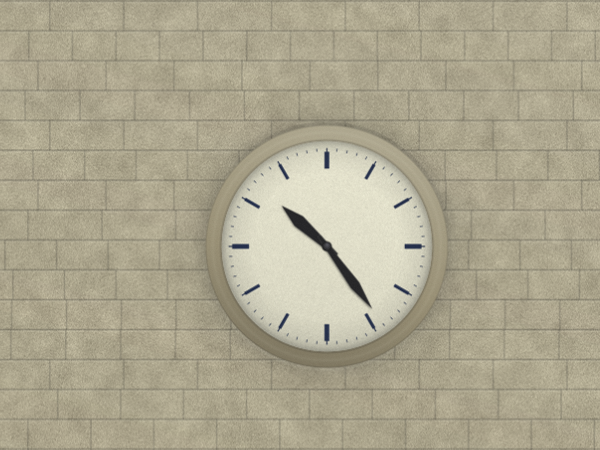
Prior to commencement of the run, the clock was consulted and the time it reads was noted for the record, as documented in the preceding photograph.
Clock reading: 10:24
